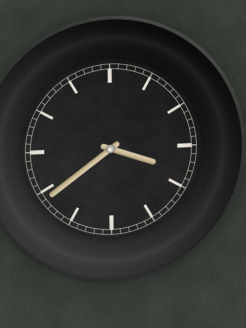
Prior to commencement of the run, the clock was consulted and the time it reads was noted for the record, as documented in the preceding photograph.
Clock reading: 3:39
